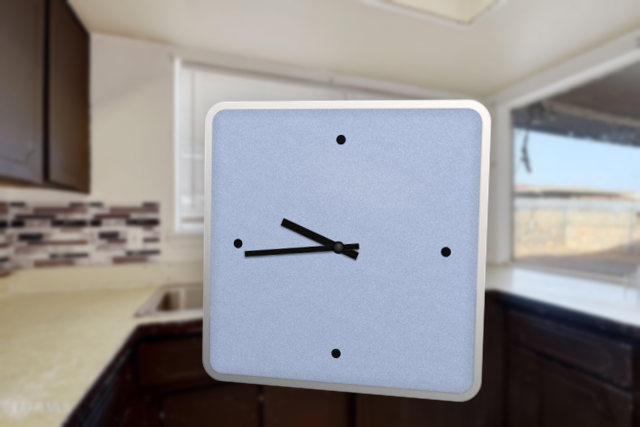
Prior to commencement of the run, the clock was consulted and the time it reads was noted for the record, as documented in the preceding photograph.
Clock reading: 9:44
